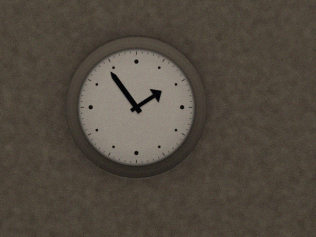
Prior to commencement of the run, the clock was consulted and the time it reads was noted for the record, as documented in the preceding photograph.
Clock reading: 1:54
